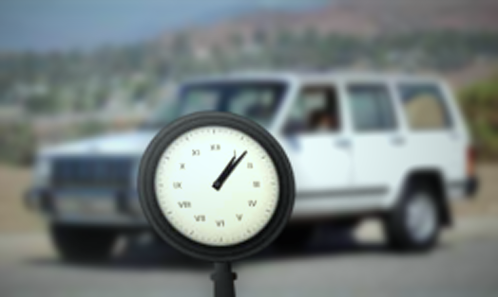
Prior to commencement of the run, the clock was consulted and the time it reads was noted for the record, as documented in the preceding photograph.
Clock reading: 1:07
